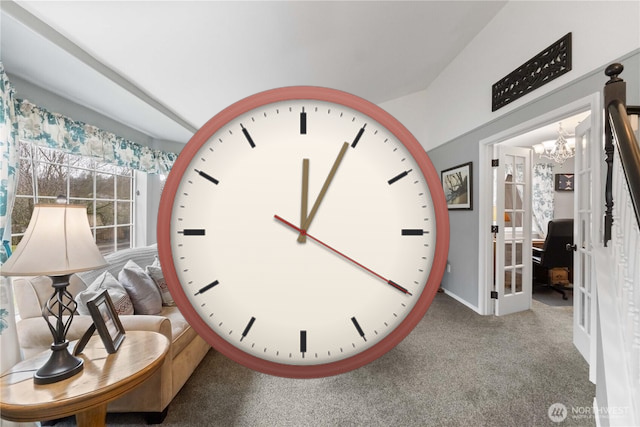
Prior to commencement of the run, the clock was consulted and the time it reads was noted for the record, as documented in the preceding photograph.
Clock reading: 12:04:20
